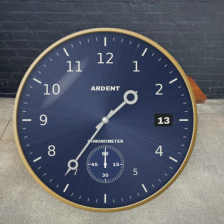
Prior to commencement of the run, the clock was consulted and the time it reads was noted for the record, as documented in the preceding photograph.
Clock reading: 1:36
